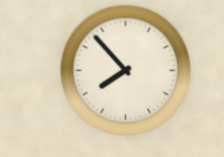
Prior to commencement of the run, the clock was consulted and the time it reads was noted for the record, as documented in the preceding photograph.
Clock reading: 7:53
